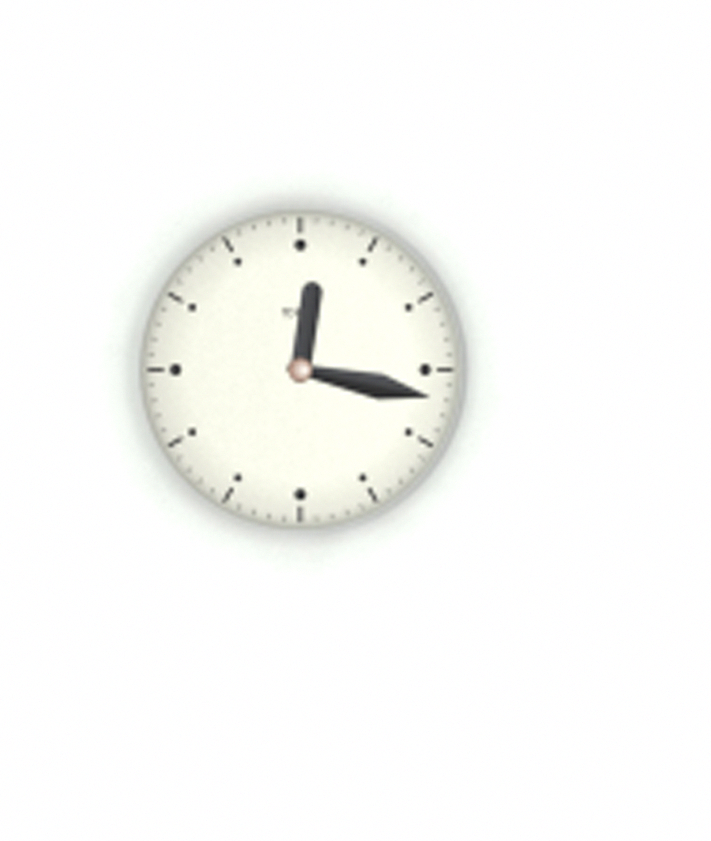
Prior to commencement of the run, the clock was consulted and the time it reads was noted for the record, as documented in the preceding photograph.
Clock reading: 12:17
